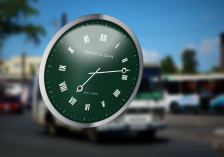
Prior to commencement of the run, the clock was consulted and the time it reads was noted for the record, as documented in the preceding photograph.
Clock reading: 7:13
